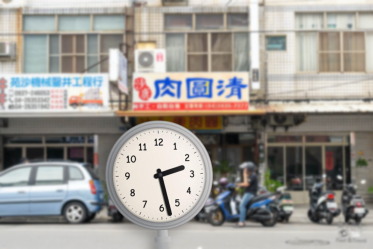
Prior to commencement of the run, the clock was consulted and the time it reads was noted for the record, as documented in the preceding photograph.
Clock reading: 2:28
